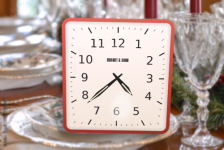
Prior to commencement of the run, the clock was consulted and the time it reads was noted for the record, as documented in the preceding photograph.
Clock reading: 4:38
